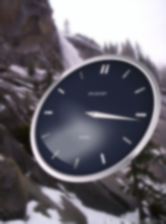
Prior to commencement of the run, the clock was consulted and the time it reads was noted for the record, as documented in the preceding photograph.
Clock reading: 3:16
